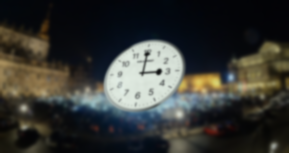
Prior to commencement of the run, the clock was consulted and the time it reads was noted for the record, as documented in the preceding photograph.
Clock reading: 3:00
